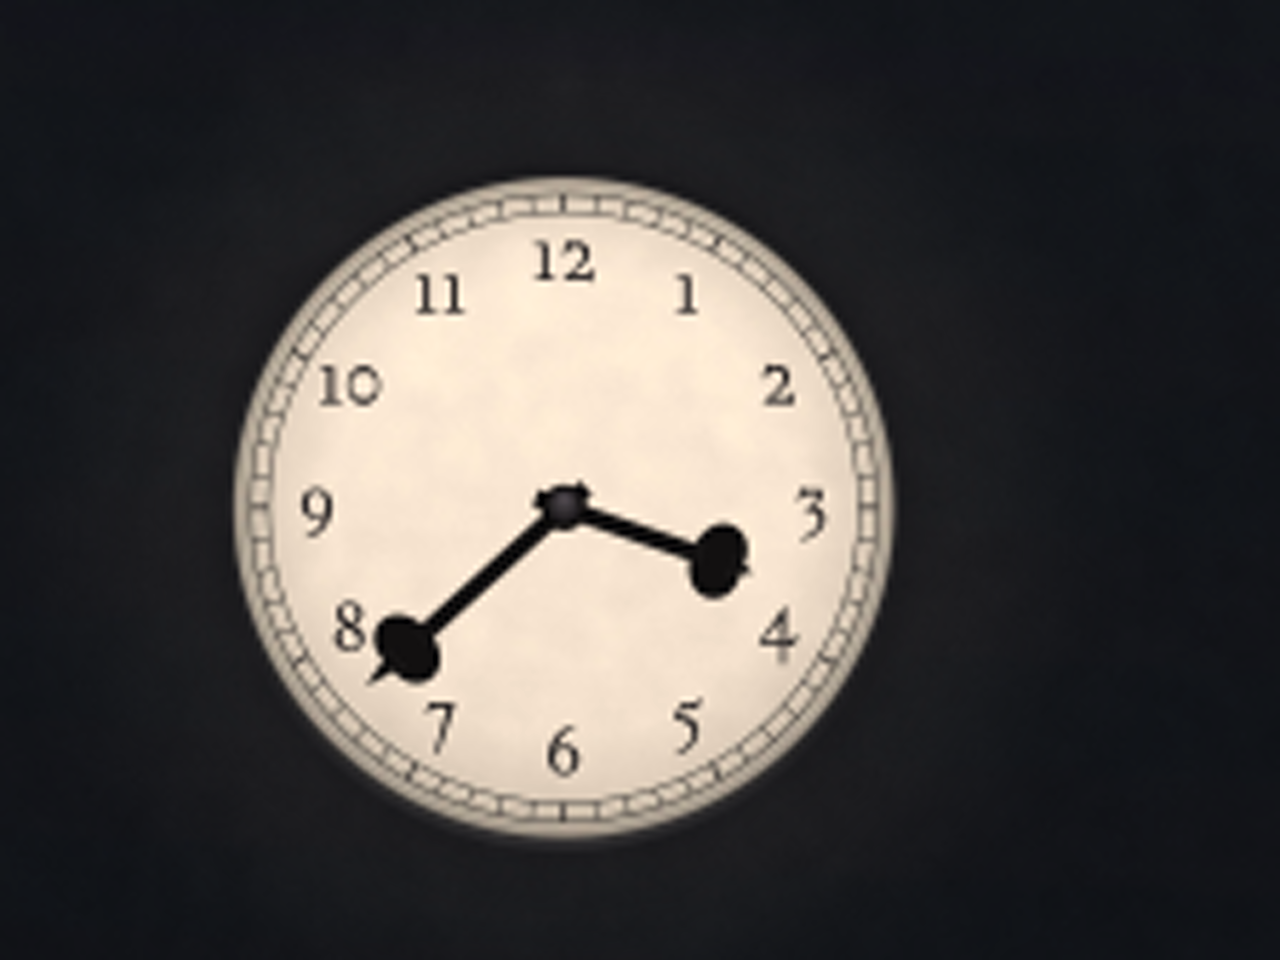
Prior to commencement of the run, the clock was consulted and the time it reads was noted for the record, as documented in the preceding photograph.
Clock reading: 3:38
